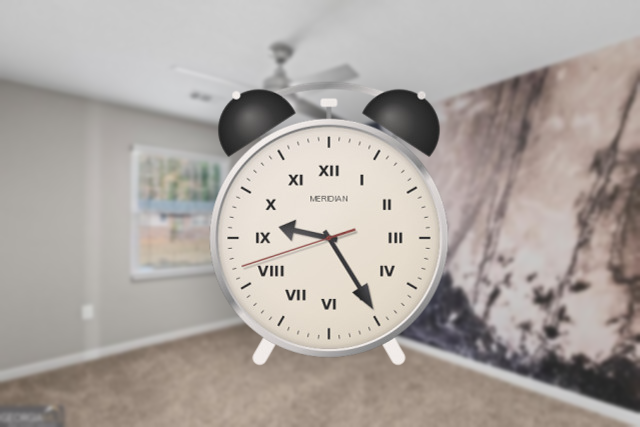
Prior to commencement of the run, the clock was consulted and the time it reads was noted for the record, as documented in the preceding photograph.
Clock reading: 9:24:42
